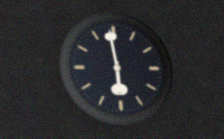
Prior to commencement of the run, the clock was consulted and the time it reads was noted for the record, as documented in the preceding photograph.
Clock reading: 5:59
